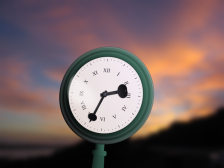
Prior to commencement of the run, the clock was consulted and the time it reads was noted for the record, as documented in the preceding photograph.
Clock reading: 2:34
